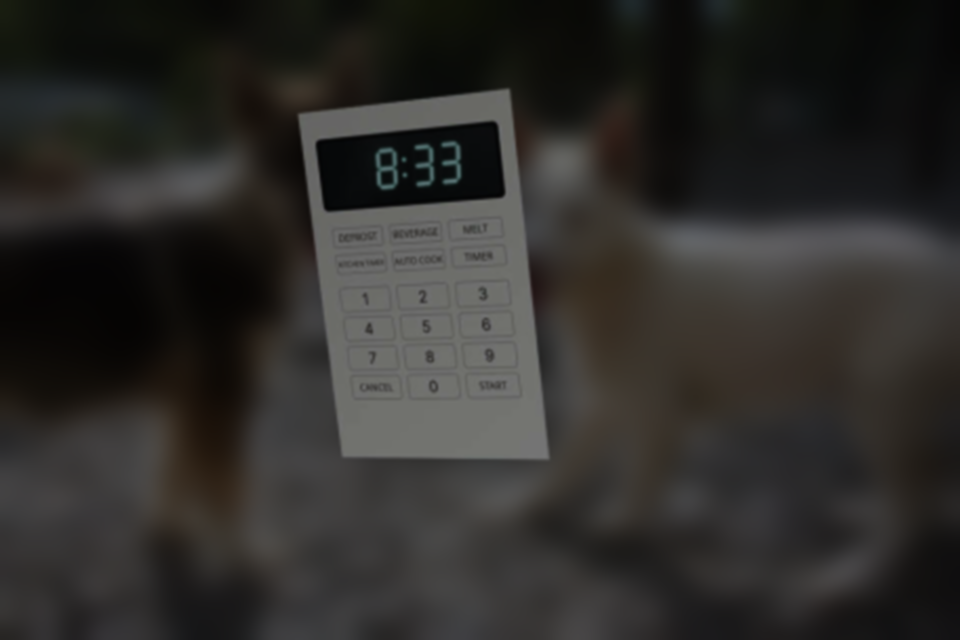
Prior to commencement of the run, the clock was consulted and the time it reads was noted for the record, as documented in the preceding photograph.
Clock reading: 8:33
